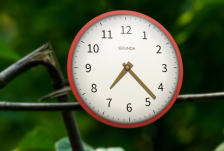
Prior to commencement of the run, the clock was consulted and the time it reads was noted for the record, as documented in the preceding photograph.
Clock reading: 7:23
